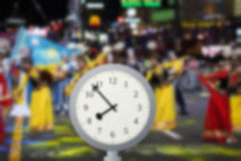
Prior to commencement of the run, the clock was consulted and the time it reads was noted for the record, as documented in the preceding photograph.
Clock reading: 7:53
